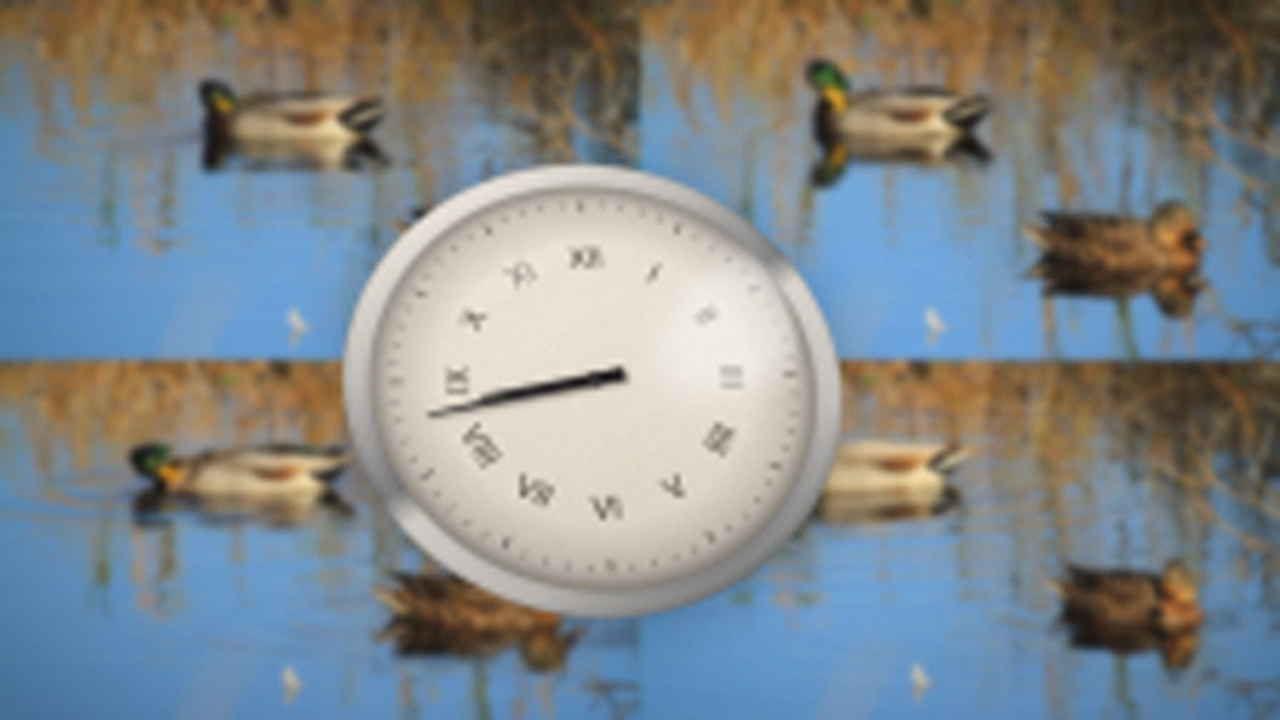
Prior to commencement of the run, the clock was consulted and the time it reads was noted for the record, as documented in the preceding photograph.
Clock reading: 8:43
